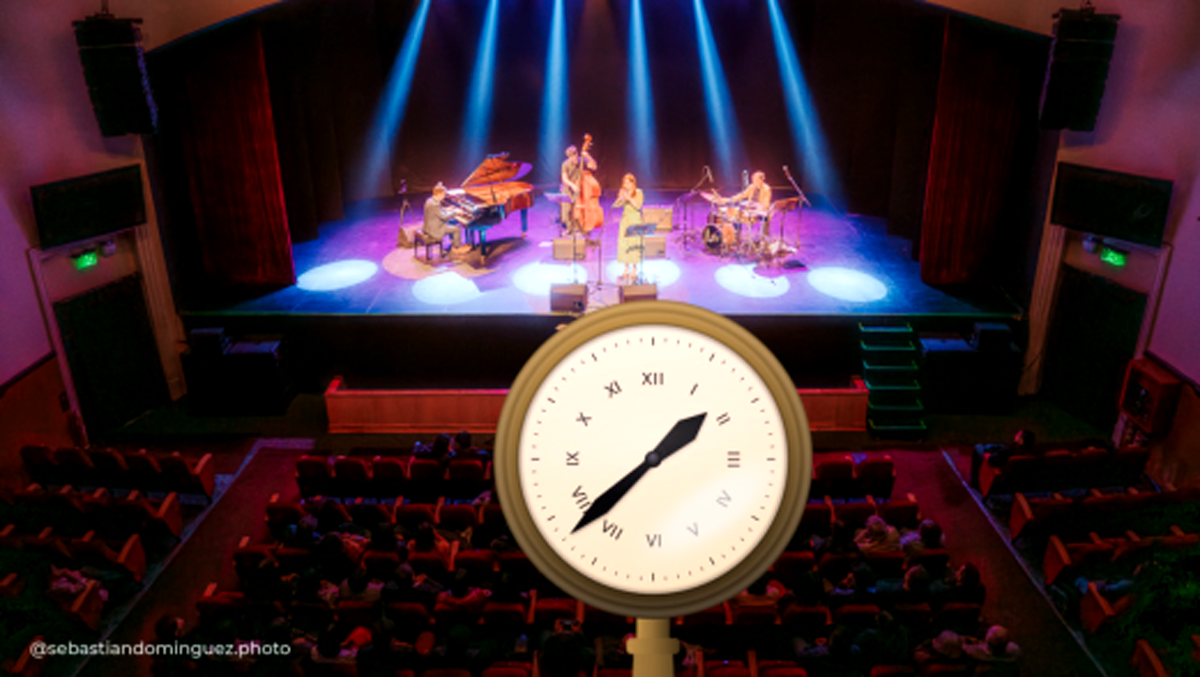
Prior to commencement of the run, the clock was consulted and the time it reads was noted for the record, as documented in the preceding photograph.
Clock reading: 1:38
